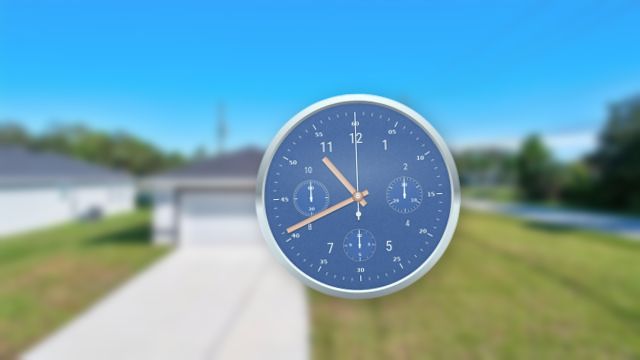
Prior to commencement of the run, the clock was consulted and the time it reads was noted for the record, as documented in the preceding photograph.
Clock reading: 10:41
